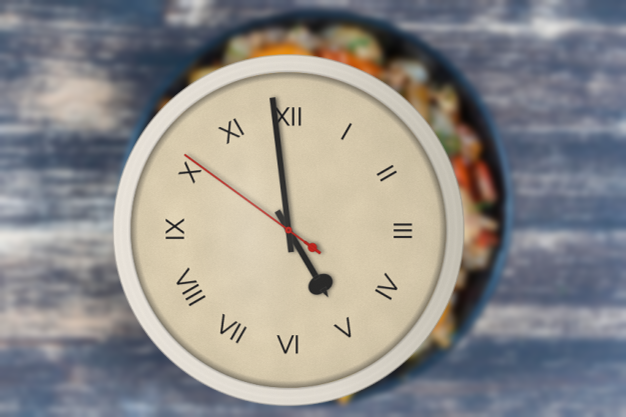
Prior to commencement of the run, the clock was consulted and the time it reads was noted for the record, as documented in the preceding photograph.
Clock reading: 4:58:51
